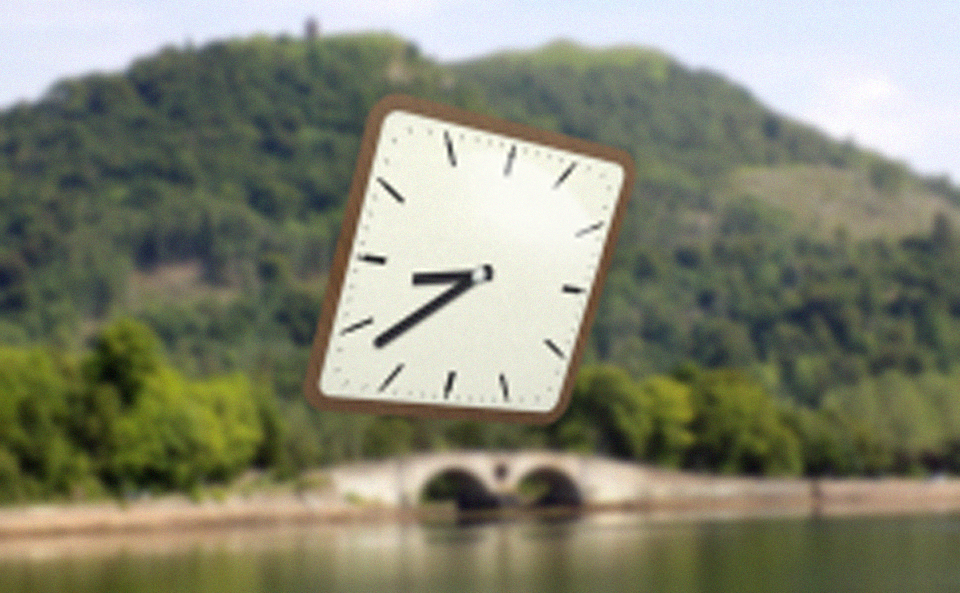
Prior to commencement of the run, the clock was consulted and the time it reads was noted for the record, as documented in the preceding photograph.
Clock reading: 8:38
